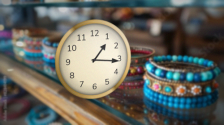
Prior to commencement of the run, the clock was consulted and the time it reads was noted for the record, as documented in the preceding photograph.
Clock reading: 1:16
